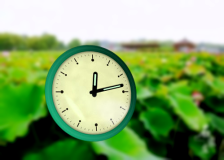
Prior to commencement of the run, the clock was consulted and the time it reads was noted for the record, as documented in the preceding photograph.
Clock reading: 12:13
